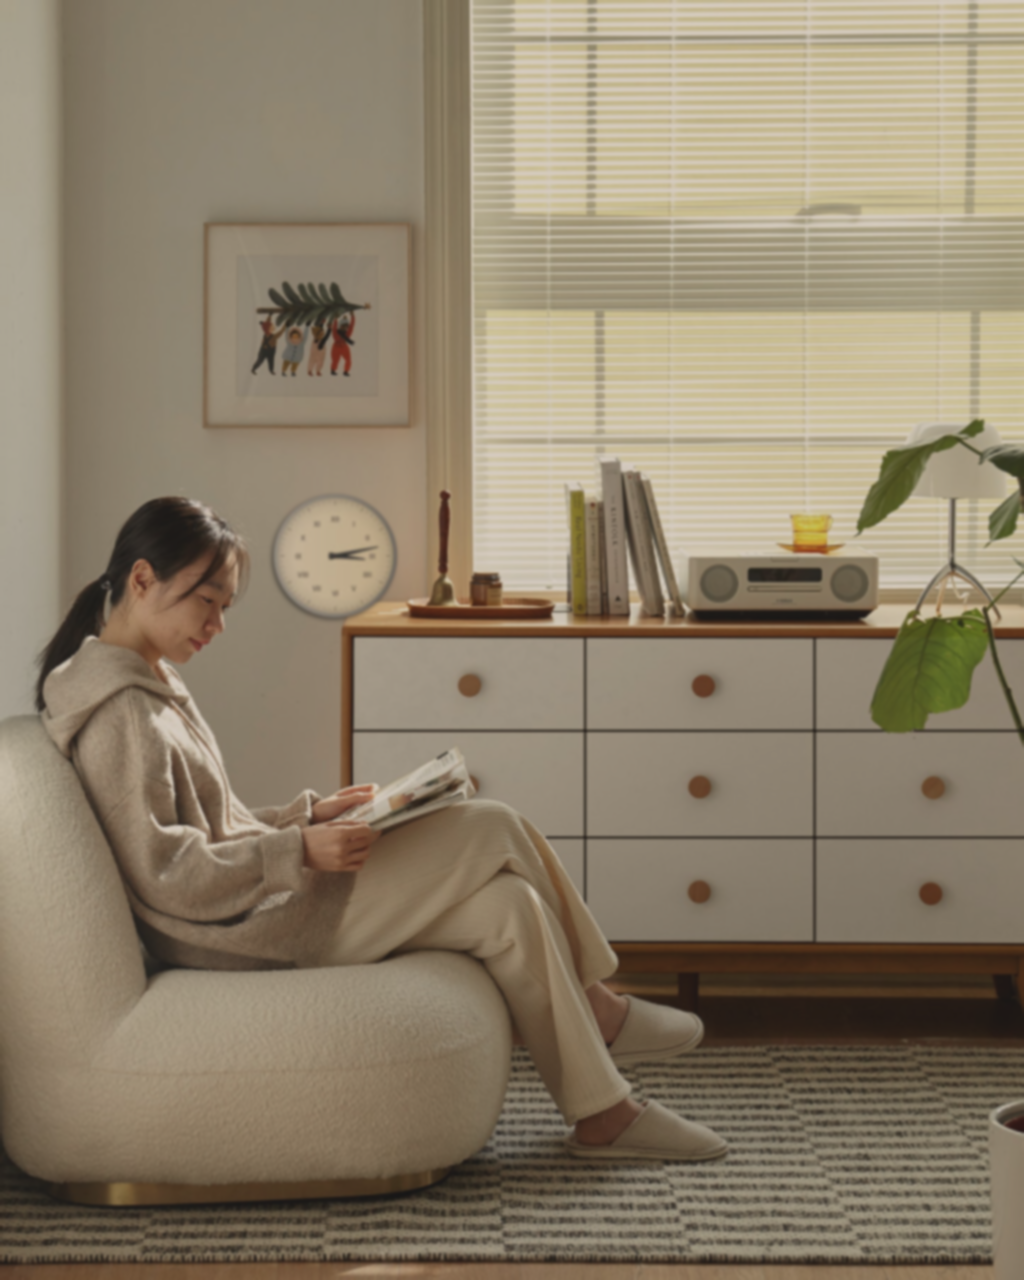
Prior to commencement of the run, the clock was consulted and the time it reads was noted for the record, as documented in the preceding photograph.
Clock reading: 3:13
